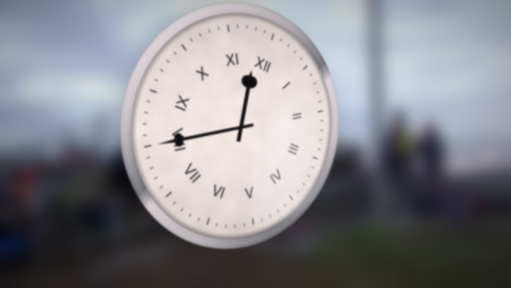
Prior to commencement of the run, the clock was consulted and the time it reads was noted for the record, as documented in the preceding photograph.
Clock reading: 11:40
